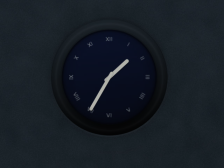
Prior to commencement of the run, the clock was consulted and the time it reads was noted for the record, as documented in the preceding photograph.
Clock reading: 1:35
